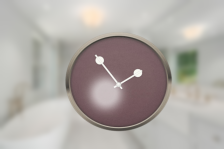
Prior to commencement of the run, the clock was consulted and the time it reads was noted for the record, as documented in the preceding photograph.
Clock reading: 1:54
